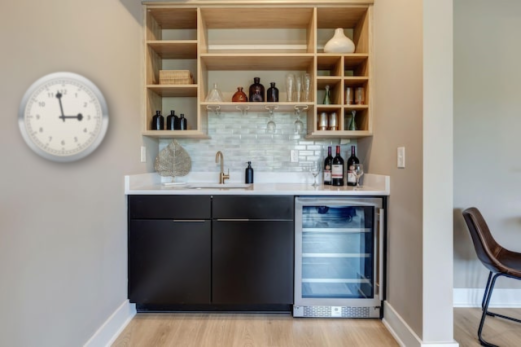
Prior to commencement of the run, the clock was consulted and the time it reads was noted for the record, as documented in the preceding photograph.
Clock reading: 2:58
